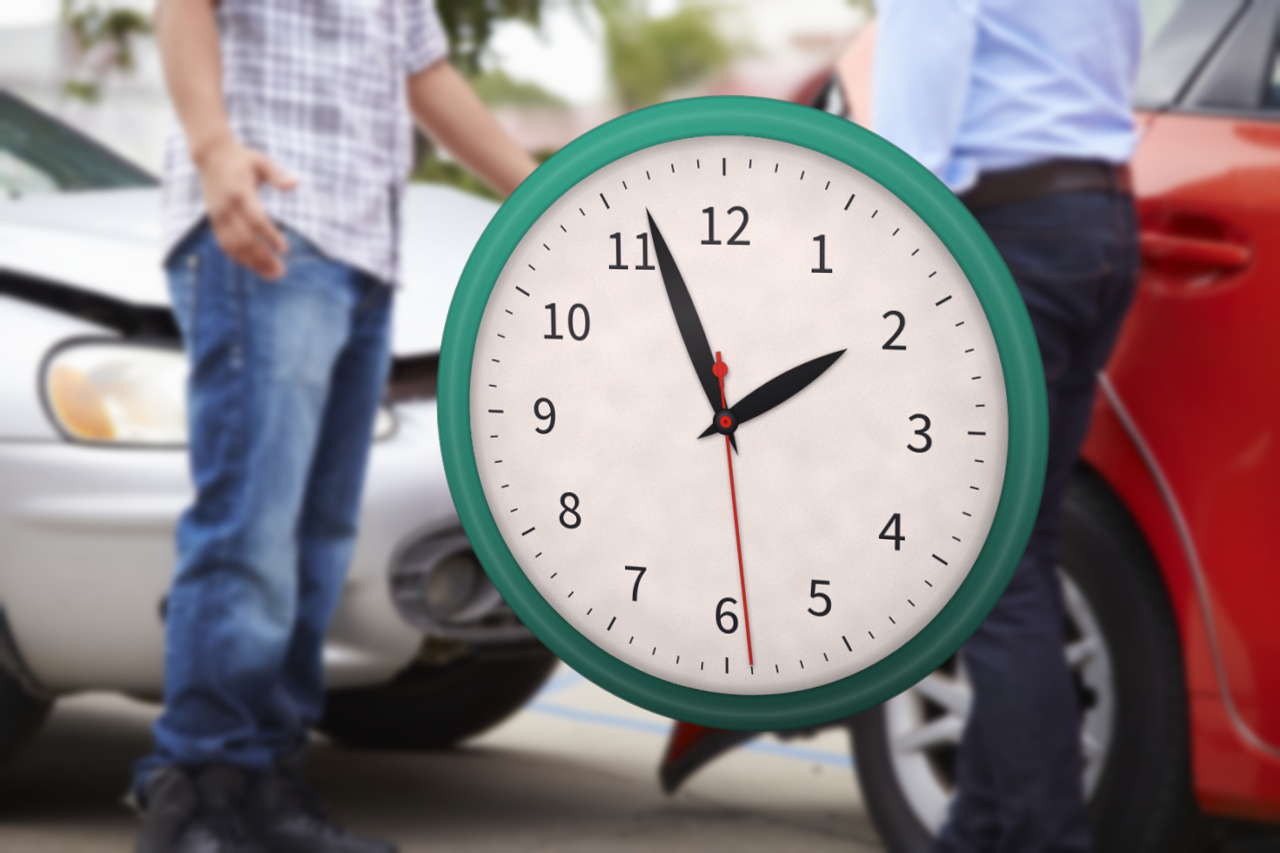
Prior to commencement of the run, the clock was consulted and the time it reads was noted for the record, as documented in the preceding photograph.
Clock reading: 1:56:29
